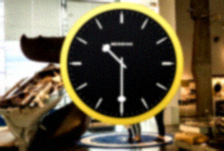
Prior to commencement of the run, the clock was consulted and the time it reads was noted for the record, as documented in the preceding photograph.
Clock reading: 10:30
